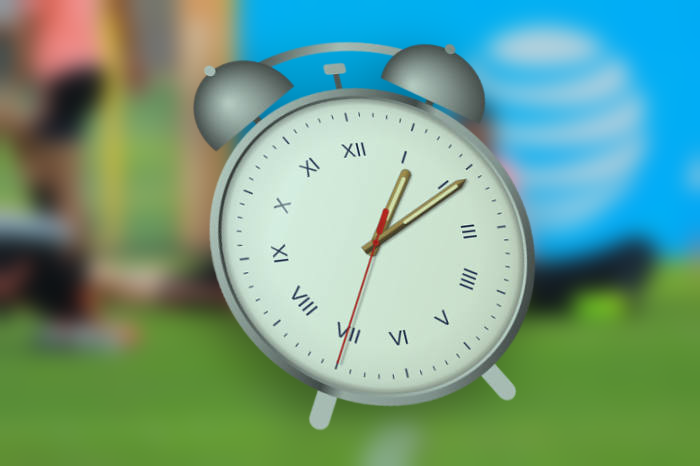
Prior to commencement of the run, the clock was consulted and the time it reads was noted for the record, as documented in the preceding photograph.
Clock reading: 1:10:35
